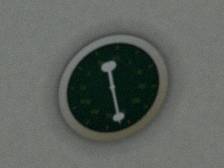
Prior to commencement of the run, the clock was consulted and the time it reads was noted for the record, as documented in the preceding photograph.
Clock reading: 11:27
